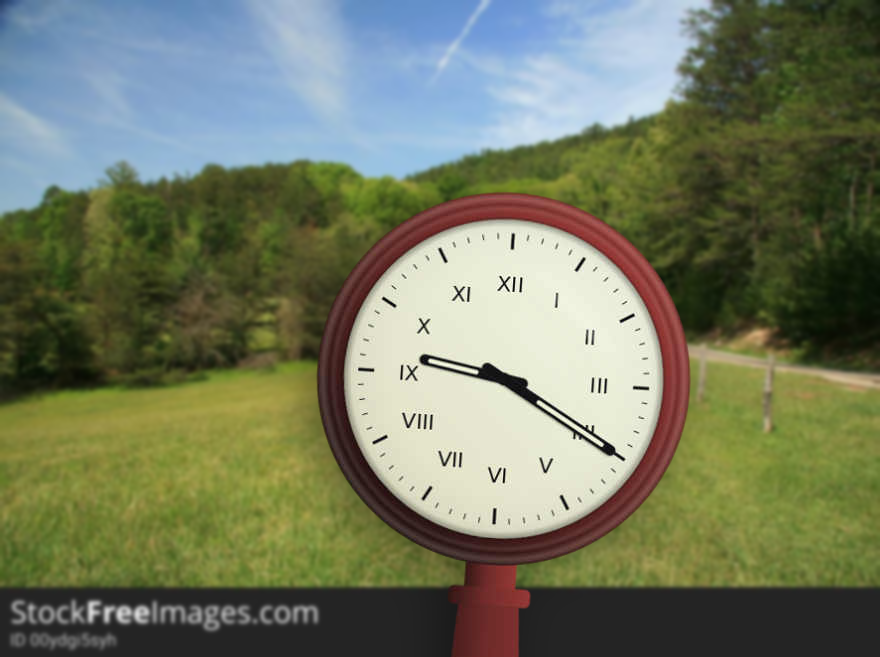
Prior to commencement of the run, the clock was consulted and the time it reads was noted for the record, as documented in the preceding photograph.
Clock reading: 9:20
